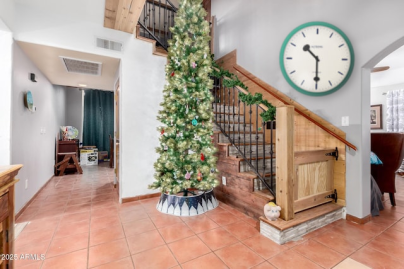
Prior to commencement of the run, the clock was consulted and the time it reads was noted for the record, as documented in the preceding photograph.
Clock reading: 10:30
